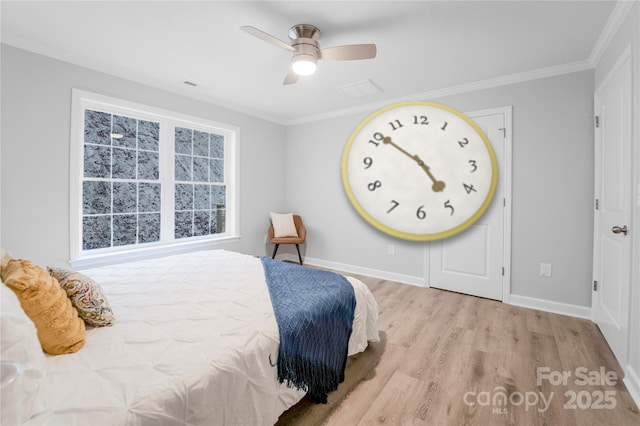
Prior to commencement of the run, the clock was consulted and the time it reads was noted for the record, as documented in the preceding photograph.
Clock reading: 4:51
